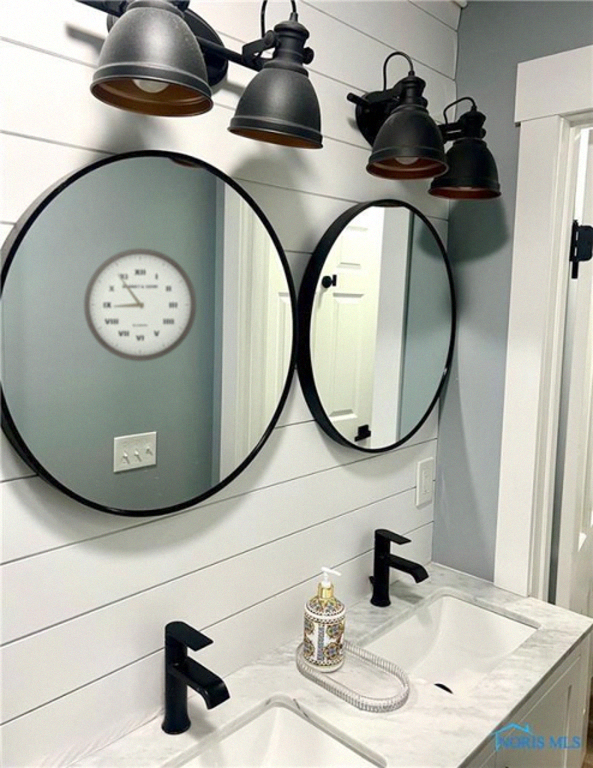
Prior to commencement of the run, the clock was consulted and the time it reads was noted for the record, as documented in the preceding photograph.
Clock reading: 8:54
